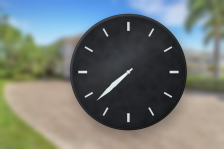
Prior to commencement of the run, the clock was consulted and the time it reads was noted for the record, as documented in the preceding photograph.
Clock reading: 7:38
